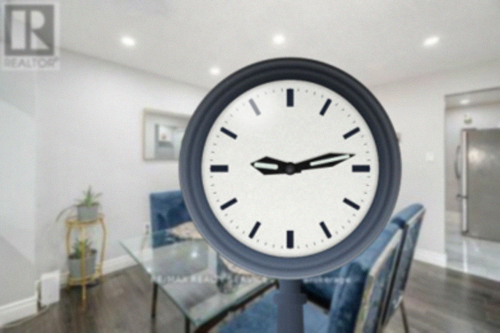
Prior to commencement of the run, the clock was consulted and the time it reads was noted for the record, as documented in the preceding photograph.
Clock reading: 9:13
